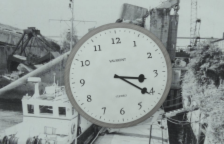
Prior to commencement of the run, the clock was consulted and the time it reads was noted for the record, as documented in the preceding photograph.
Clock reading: 3:21
